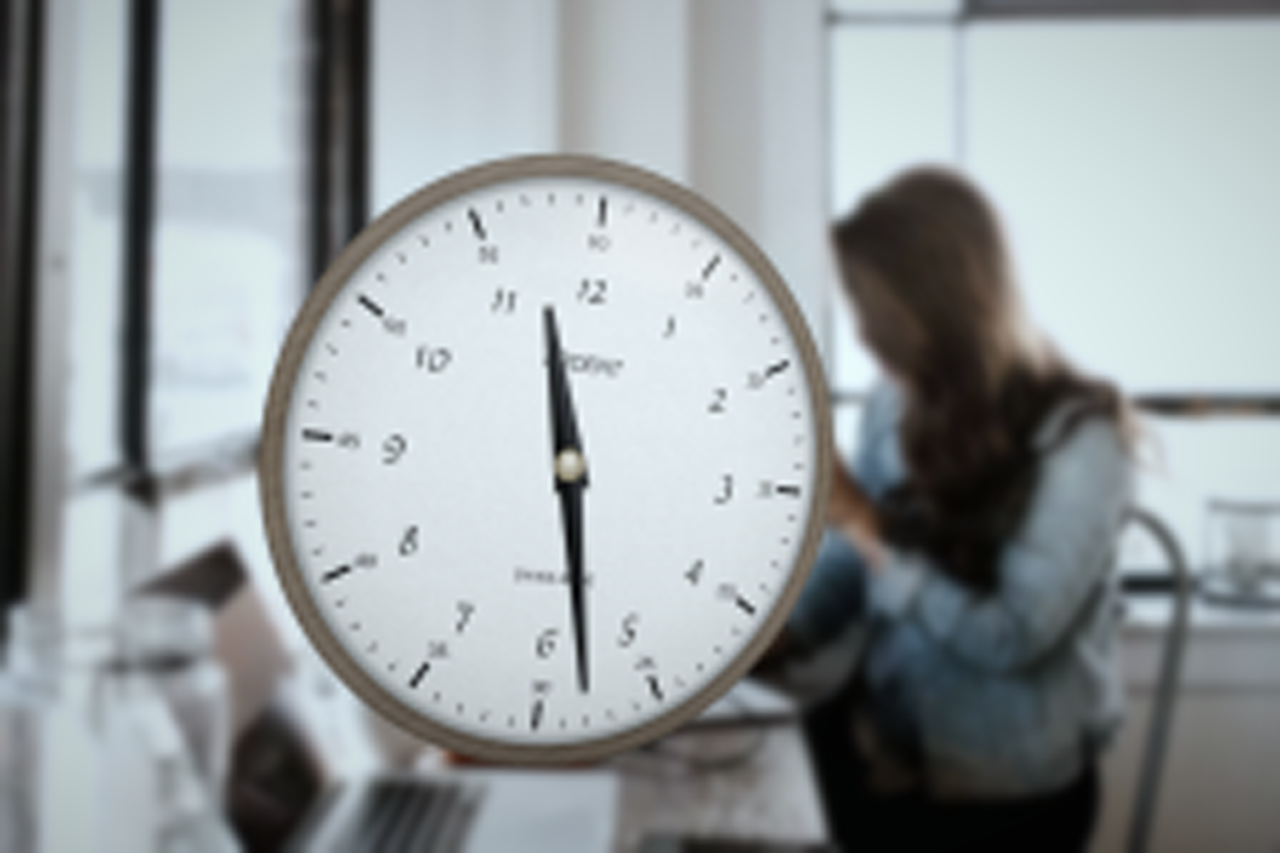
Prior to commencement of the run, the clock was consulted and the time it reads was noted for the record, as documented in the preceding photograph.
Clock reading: 11:28
